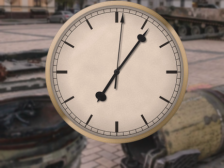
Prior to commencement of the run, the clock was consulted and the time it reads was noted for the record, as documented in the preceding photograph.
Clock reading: 7:06:01
